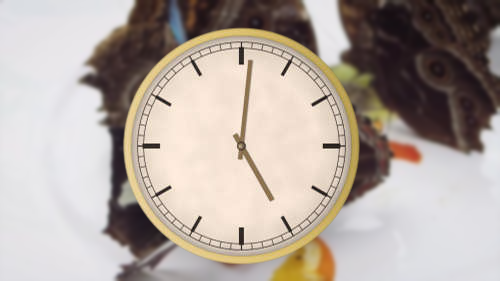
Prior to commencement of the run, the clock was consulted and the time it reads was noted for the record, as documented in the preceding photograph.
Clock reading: 5:01
